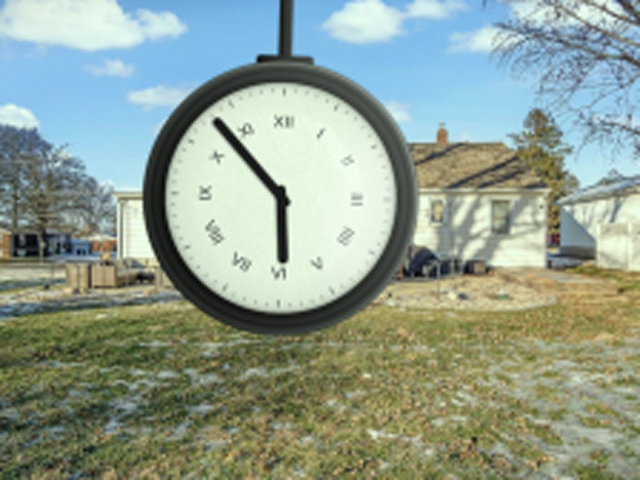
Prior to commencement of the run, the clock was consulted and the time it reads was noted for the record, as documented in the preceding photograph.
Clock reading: 5:53
